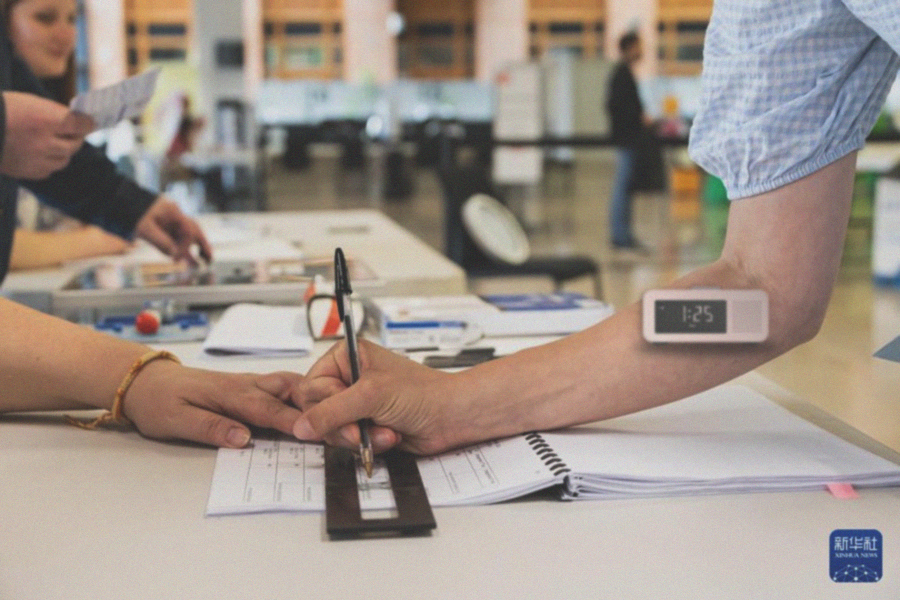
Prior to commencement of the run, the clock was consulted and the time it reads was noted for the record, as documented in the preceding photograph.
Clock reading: 1:25
